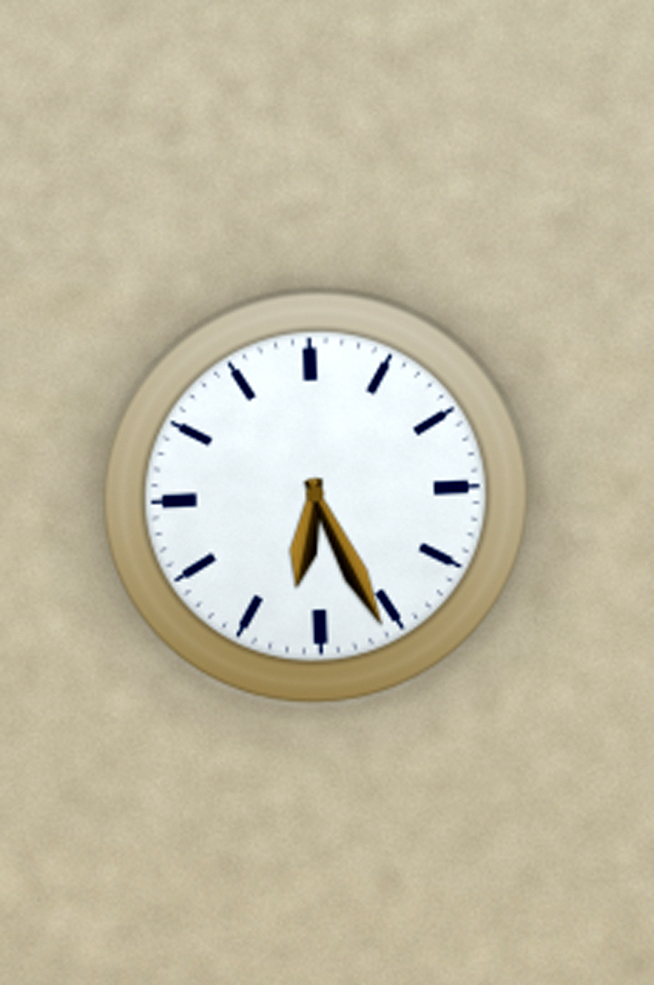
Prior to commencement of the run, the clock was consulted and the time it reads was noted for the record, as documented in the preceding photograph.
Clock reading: 6:26
